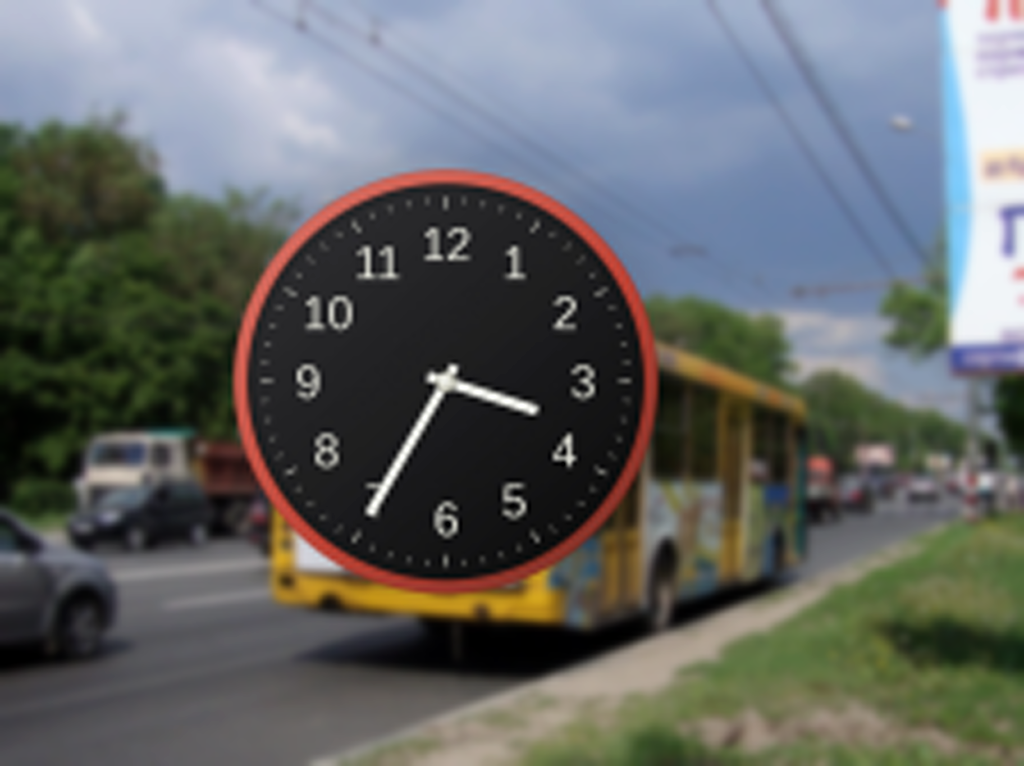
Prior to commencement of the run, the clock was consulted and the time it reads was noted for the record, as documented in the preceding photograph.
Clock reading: 3:35
